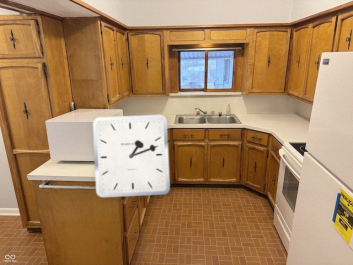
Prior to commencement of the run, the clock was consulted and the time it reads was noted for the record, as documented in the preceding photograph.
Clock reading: 1:12
